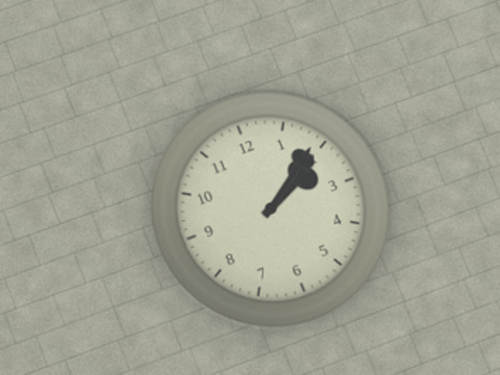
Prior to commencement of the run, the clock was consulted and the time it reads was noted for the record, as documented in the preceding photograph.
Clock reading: 2:09
